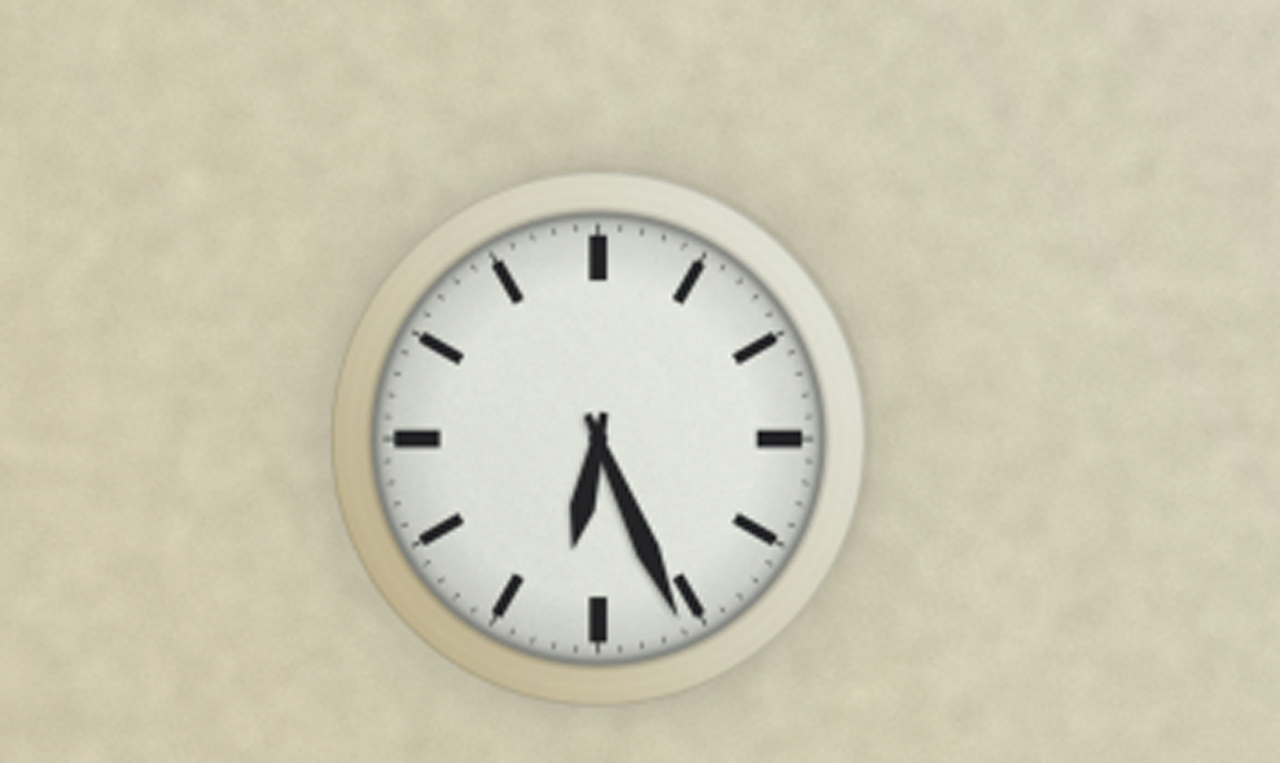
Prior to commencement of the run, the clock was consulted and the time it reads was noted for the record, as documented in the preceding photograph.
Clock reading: 6:26
